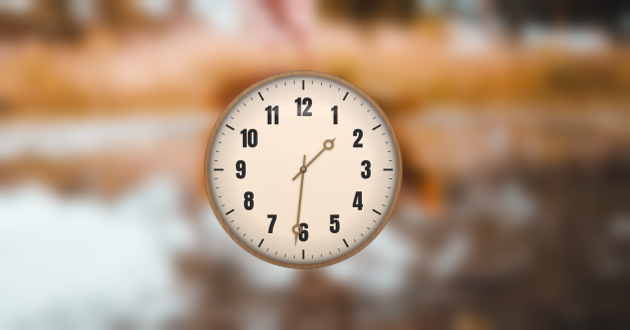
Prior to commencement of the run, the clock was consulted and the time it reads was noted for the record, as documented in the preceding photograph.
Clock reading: 1:31
